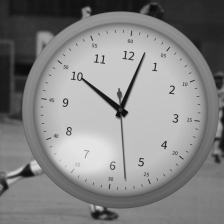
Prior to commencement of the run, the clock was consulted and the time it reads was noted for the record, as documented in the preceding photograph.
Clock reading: 10:02:28
